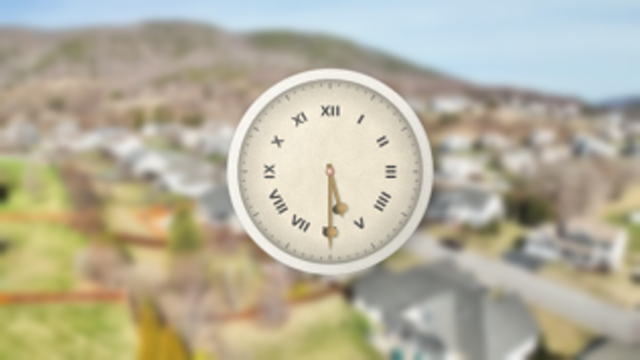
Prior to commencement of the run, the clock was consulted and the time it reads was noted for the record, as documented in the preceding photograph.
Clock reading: 5:30
